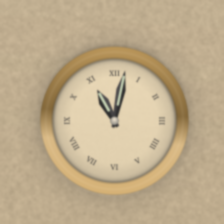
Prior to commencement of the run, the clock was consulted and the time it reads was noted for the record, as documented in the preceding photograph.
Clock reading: 11:02
